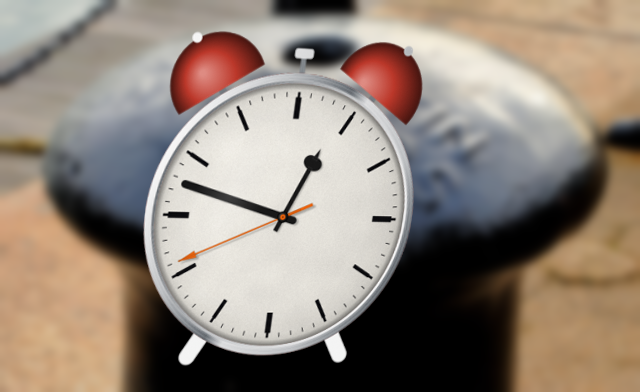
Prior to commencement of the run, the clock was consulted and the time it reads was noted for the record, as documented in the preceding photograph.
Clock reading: 12:47:41
